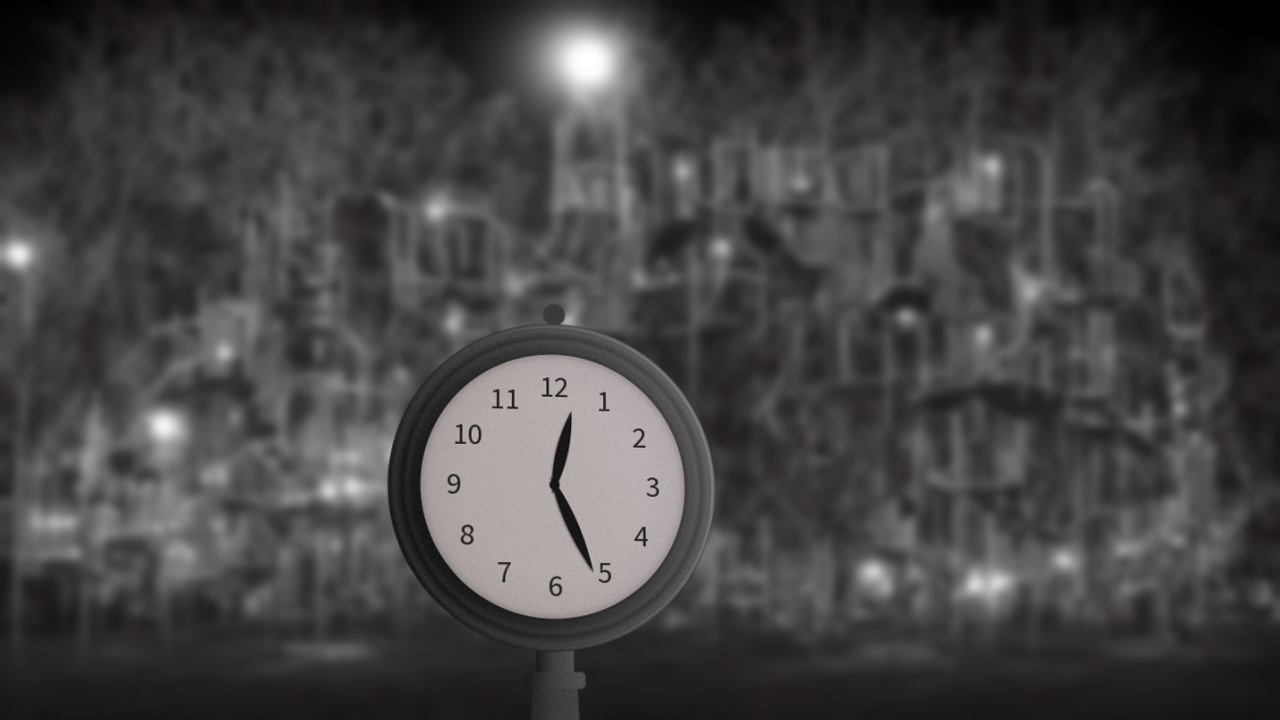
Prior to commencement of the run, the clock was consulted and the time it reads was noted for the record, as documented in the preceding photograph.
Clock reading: 12:26
